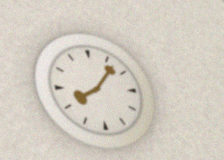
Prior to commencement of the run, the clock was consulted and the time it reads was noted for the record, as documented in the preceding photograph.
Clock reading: 8:07
